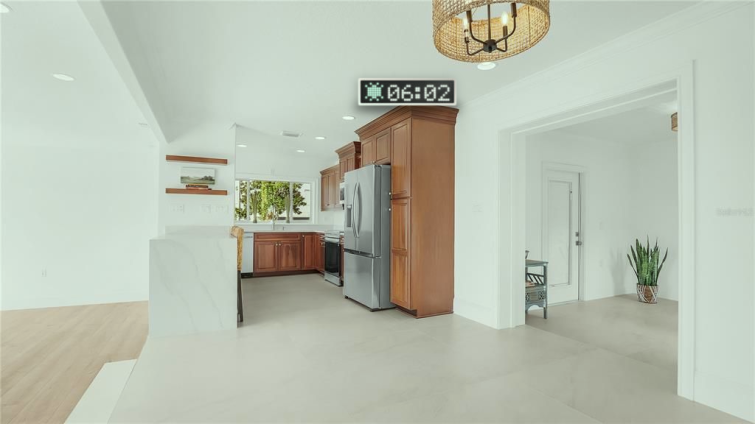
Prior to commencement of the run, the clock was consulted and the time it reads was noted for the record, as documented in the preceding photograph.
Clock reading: 6:02
